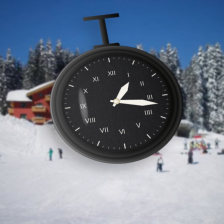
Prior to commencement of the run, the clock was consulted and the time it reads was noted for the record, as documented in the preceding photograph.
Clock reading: 1:17
